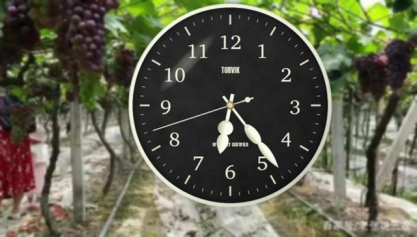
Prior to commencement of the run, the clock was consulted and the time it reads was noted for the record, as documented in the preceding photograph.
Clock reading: 6:23:42
